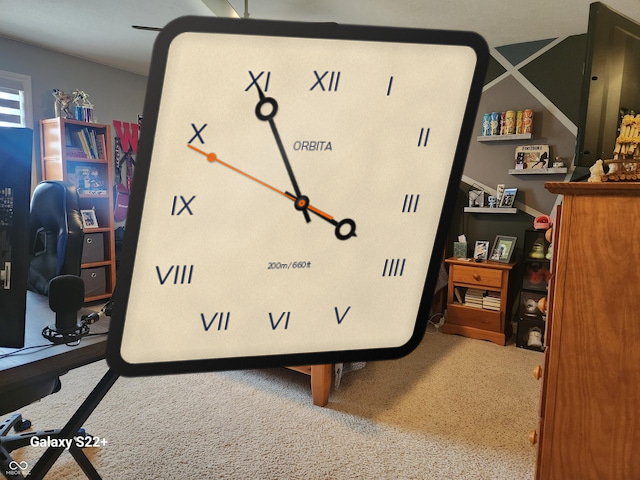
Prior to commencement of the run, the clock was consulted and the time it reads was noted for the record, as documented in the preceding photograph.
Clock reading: 3:54:49
